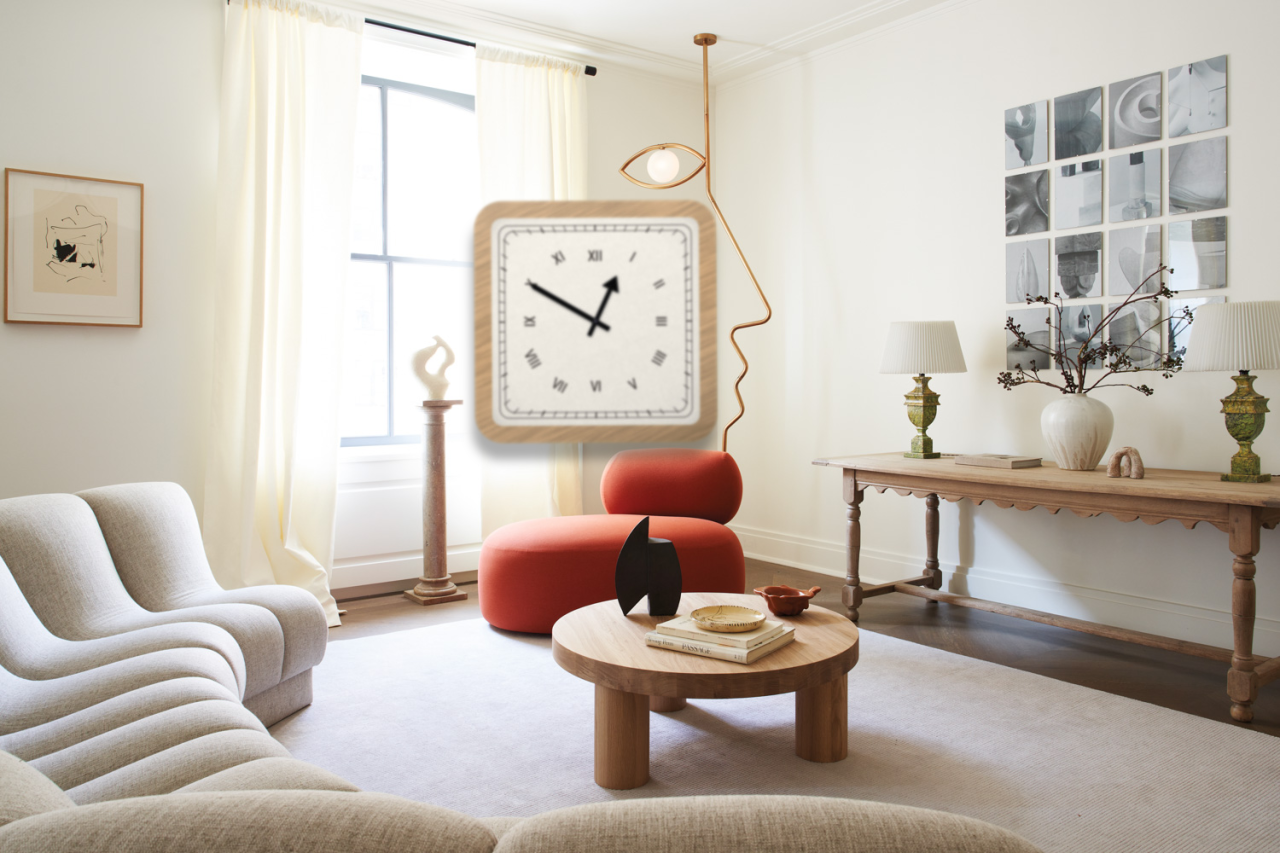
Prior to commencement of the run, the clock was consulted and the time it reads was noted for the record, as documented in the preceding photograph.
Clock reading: 12:50
